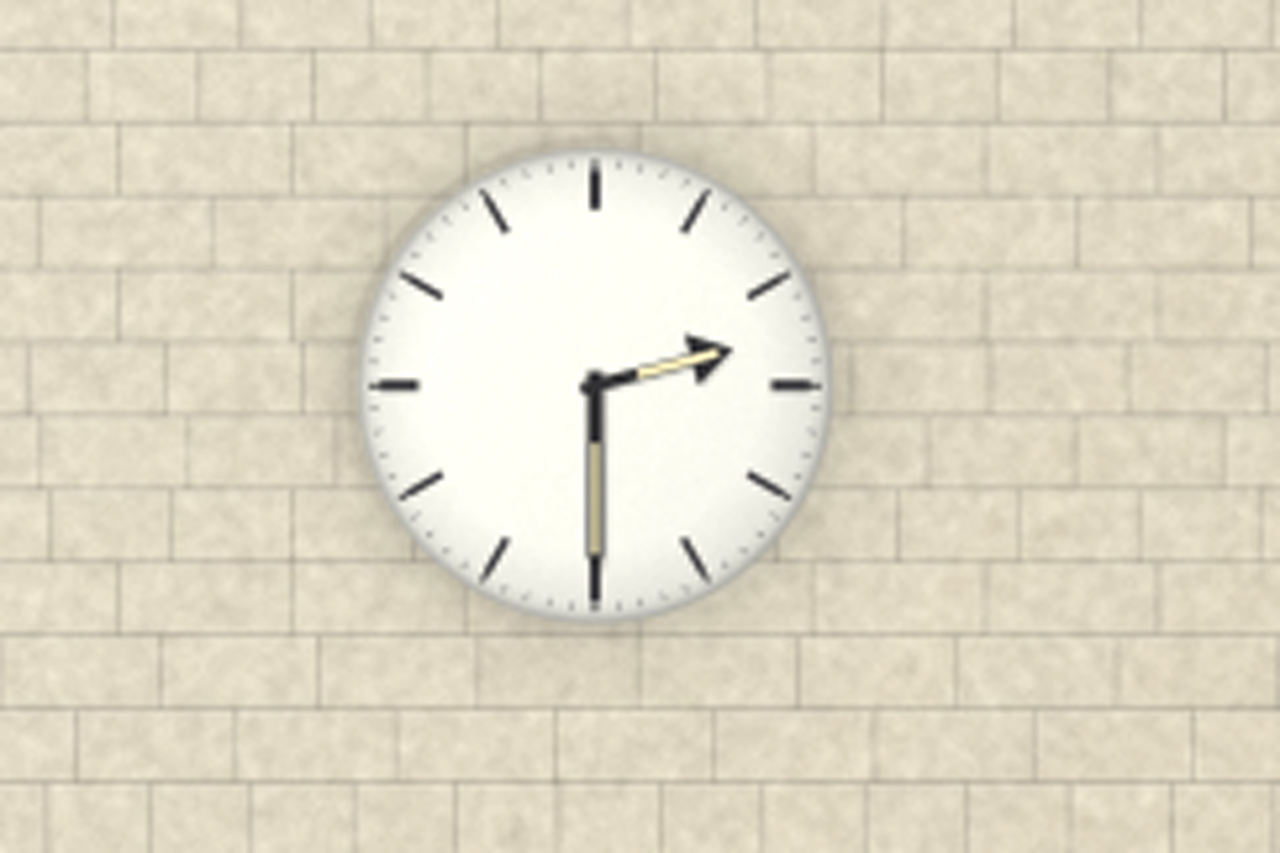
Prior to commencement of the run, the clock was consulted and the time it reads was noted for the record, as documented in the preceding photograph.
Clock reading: 2:30
